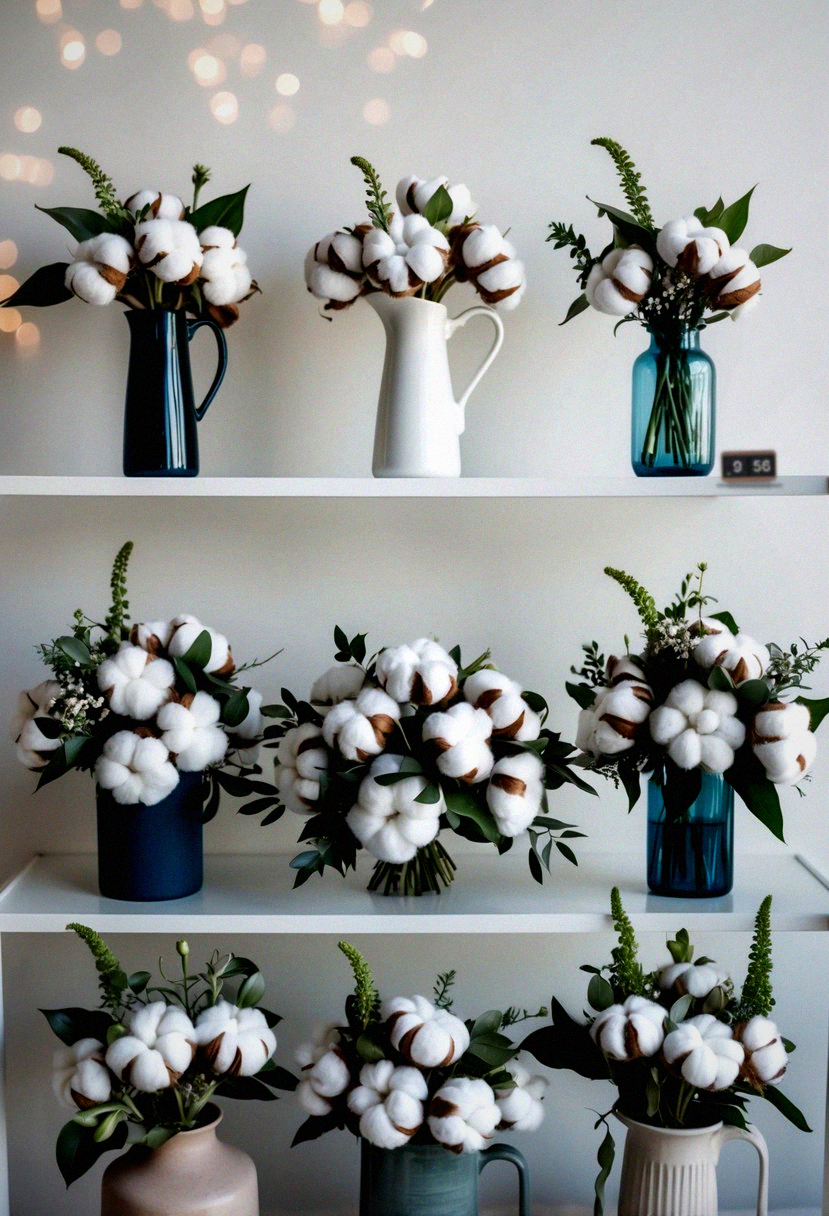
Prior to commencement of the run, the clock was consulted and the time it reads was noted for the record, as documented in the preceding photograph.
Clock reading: 9:56
